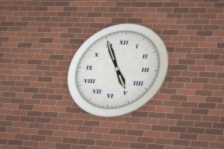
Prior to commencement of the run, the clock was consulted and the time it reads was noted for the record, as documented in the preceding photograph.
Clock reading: 4:55
